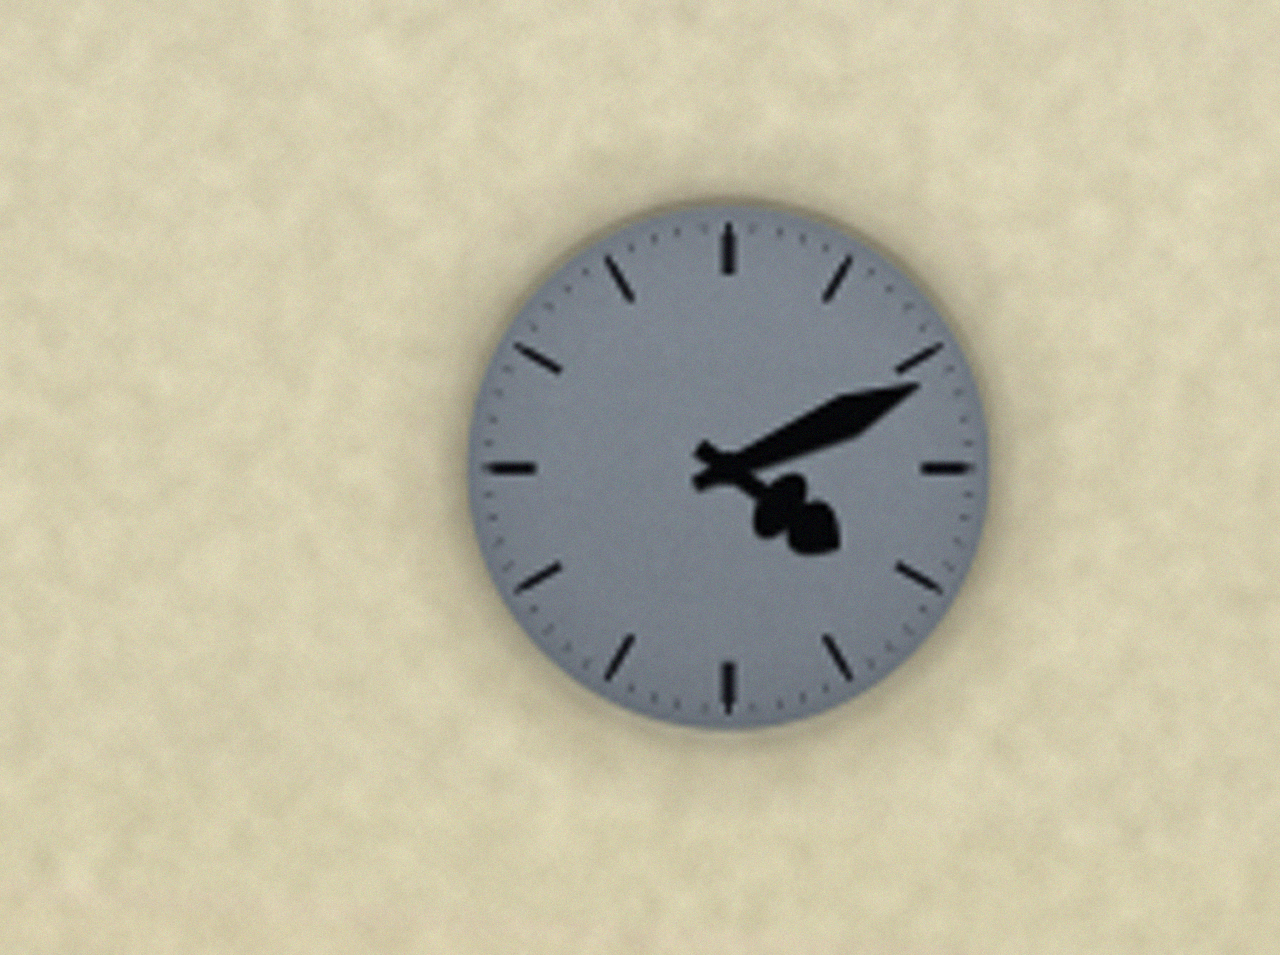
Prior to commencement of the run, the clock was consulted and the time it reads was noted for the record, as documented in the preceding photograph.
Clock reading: 4:11
